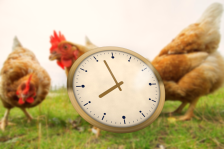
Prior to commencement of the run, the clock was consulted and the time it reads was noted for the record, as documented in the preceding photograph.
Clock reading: 7:57
